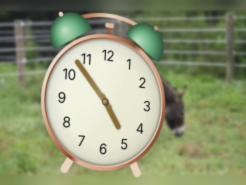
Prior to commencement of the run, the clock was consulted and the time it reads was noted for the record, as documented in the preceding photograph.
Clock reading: 4:53
